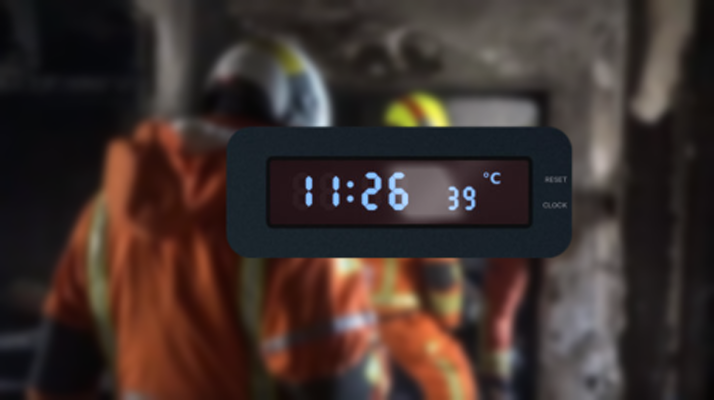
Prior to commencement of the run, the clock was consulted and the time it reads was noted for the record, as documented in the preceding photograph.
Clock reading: 11:26
